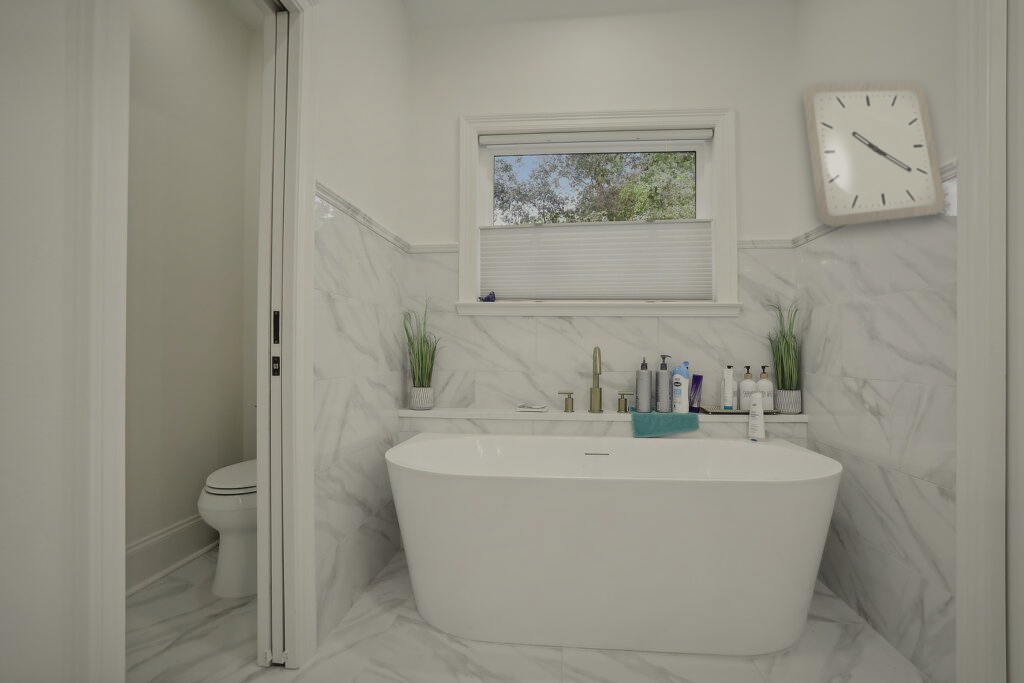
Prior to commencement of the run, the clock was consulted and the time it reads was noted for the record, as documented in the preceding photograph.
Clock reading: 10:21
